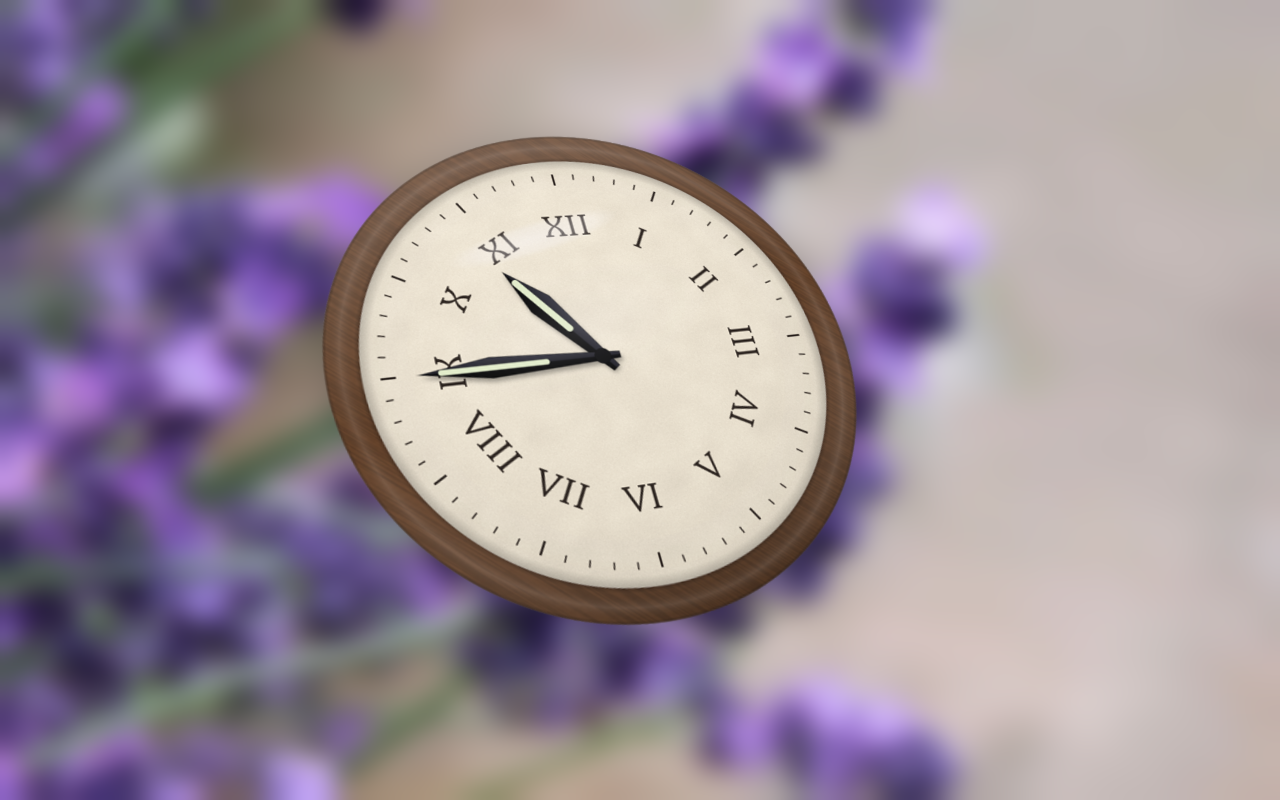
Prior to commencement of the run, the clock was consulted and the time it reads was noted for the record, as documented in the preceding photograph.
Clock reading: 10:45
